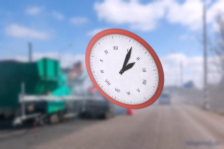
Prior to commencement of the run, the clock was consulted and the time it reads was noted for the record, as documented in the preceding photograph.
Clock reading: 2:06
